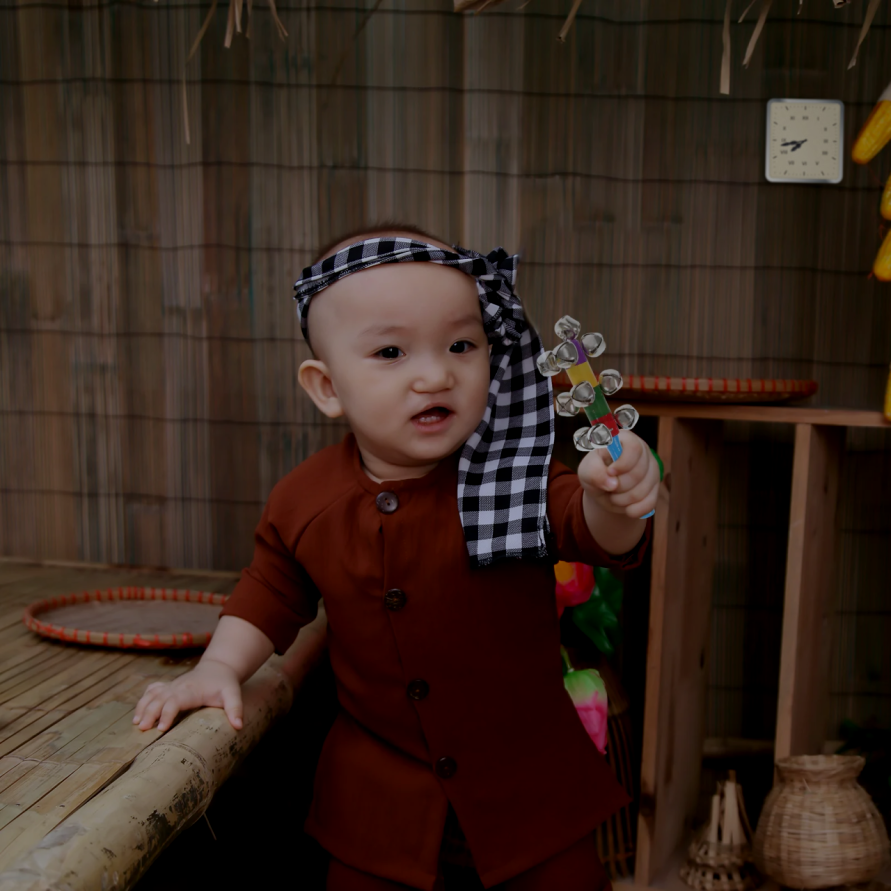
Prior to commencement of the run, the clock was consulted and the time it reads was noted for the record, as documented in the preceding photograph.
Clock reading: 7:43
